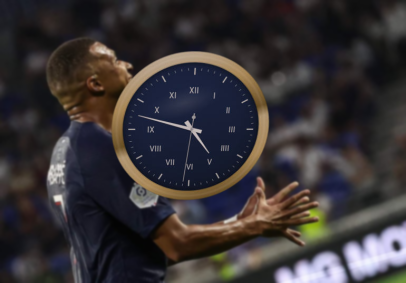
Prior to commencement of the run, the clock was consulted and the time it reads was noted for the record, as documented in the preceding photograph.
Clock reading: 4:47:31
